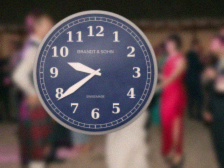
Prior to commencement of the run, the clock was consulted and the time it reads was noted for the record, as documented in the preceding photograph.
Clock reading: 9:39
